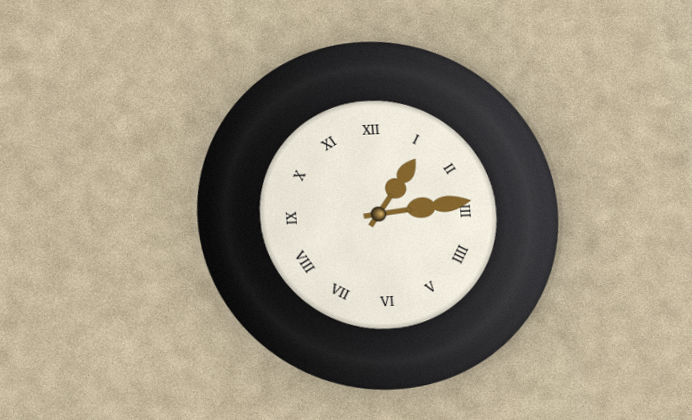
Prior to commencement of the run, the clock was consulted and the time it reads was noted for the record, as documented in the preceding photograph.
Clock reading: 1:14
